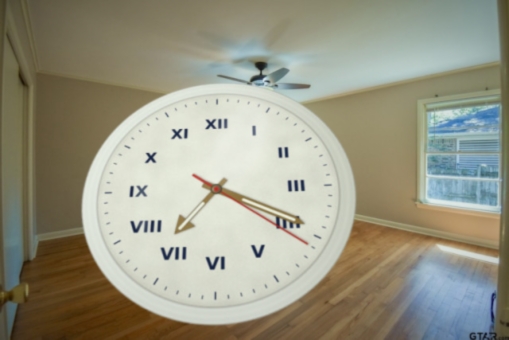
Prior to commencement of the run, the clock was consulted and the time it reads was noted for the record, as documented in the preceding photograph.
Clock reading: 7:19:21
